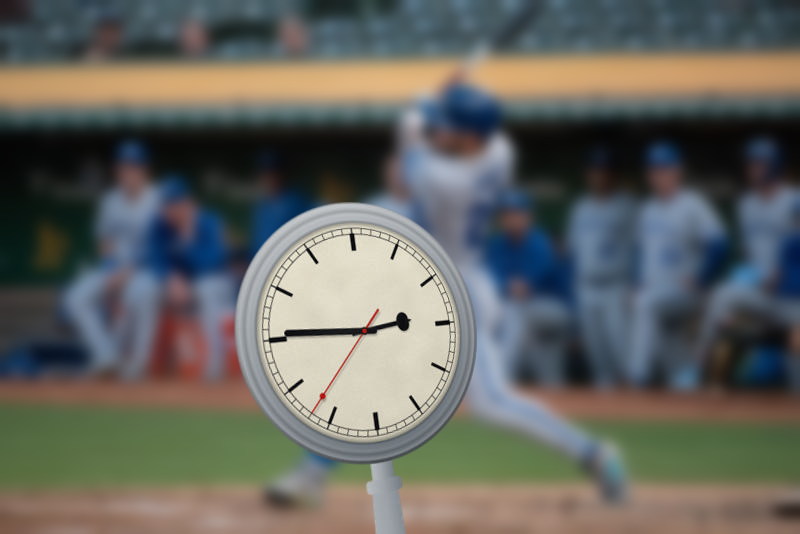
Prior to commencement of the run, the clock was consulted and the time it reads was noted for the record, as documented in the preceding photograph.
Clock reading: 2:45:37
